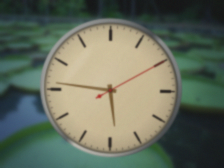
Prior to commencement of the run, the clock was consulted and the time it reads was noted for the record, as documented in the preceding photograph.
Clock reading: 5:46:10
